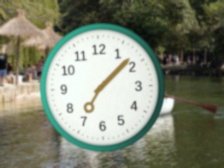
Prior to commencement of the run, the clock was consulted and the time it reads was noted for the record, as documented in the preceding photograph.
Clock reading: 7:08
